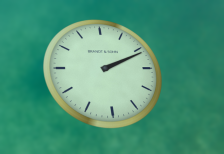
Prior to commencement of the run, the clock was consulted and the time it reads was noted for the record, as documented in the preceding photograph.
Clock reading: 2:11
